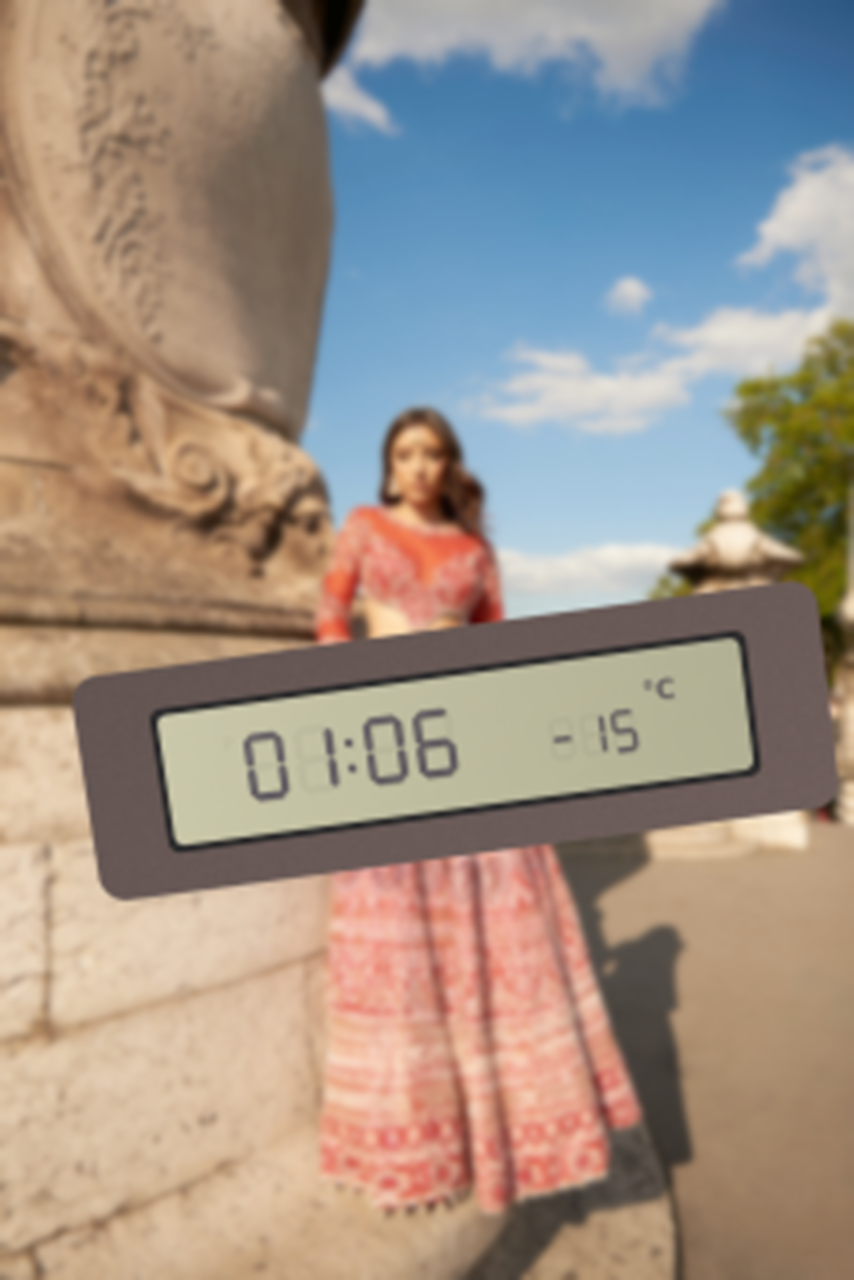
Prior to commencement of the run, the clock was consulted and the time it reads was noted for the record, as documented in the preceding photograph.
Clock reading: 1:06
